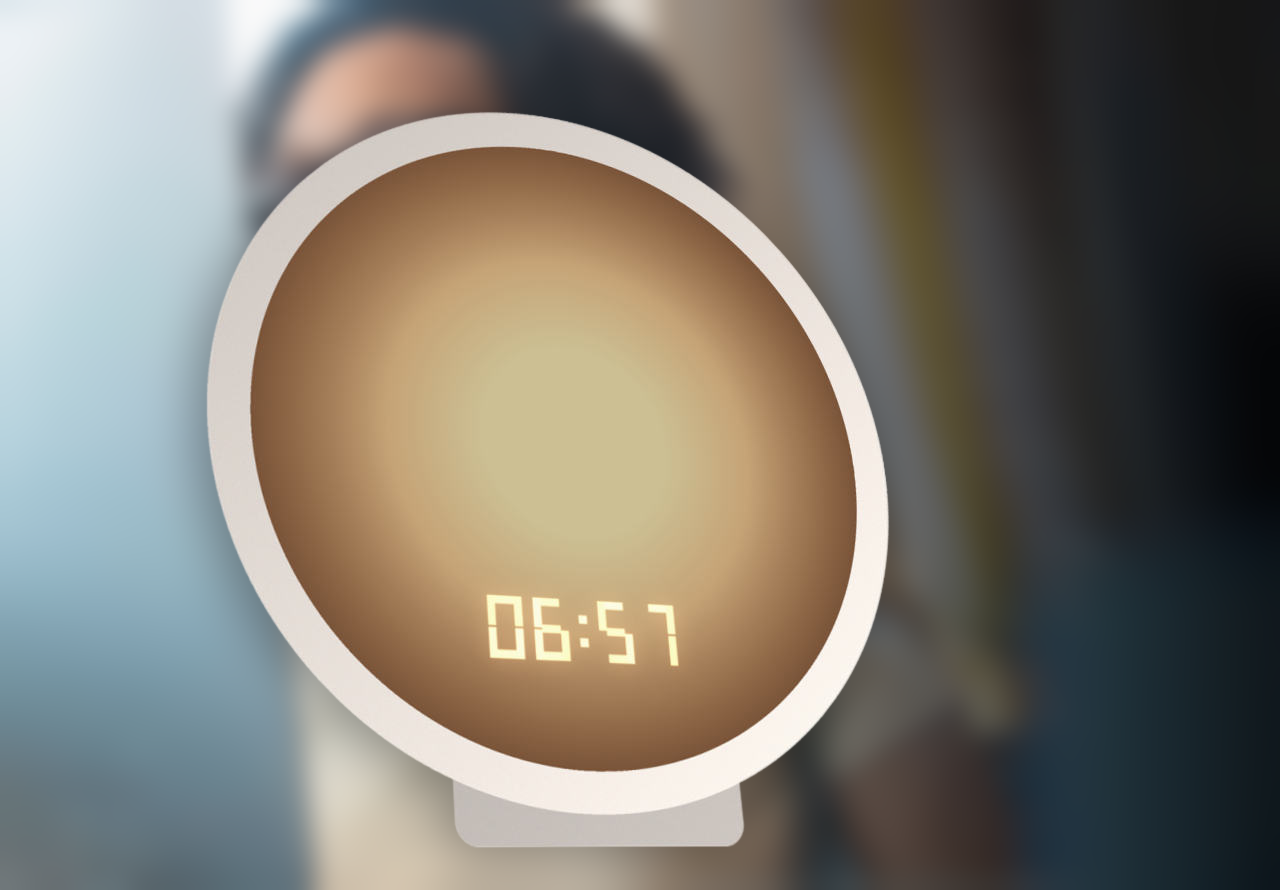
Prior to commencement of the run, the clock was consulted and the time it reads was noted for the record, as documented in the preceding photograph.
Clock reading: 6:57
